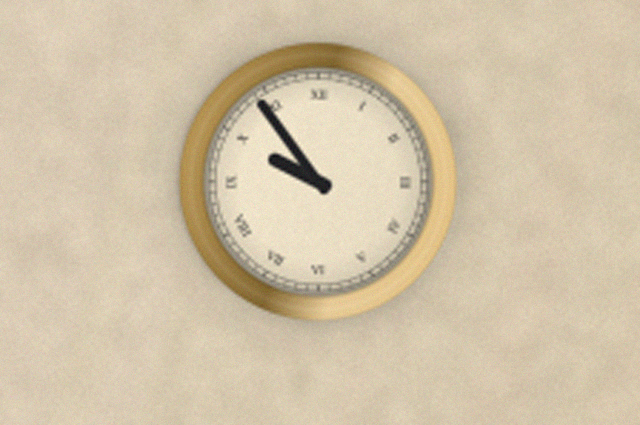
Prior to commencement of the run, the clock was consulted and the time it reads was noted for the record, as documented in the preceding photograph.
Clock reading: 9:54
